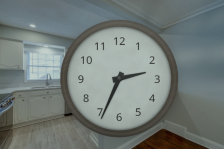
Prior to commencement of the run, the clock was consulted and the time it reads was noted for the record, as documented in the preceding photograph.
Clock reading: 2:34
